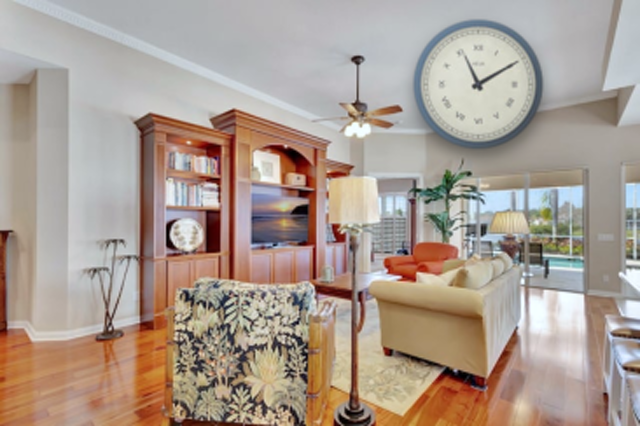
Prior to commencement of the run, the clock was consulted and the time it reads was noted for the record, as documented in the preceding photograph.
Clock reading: 11:10
